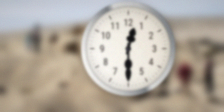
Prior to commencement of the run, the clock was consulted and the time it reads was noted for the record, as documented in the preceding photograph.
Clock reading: 12:30
